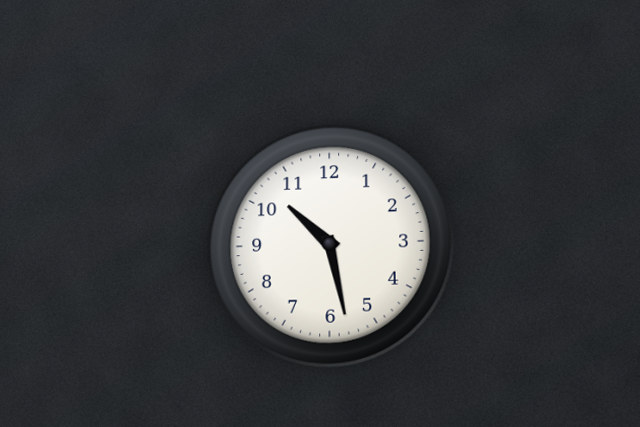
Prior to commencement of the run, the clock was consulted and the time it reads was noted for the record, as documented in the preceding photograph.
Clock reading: 10:28
